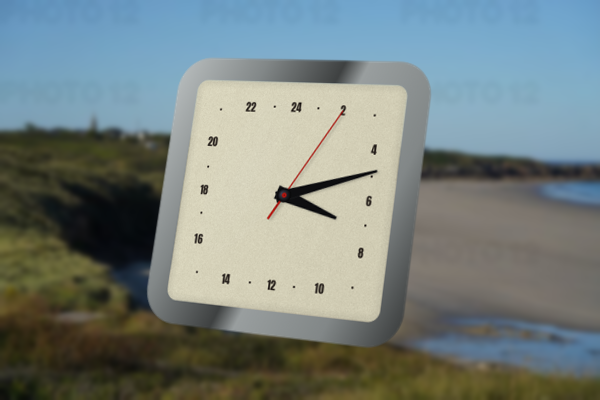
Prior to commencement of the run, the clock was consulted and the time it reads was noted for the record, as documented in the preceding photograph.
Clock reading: 7:12:05
